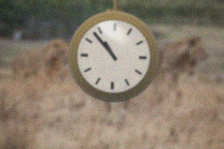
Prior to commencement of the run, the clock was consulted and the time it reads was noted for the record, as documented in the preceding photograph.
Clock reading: 10:53
